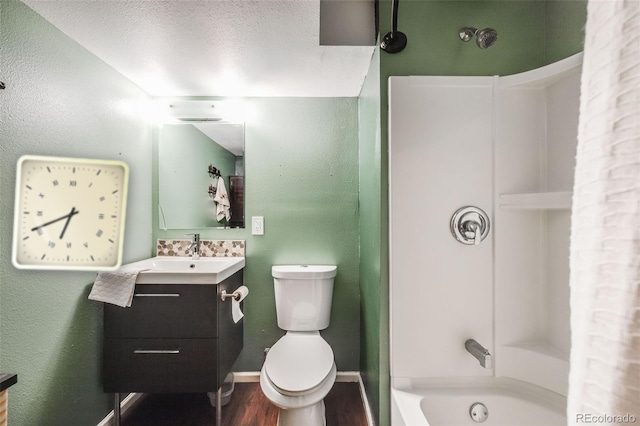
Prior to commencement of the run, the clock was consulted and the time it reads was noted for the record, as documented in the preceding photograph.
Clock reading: 6:41
